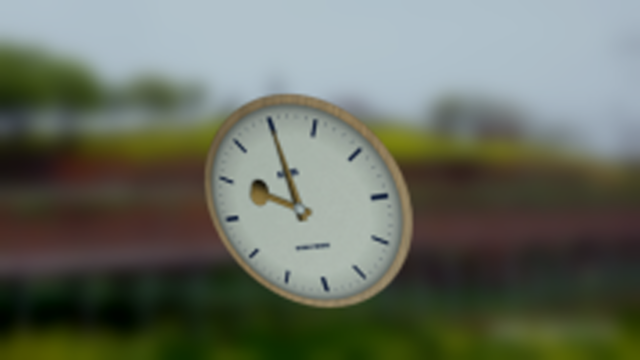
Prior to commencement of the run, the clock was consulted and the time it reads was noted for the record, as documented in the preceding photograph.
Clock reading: 10:00
